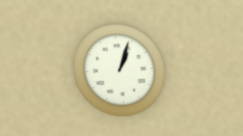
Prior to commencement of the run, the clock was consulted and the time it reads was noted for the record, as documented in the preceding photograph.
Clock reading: 1:04
